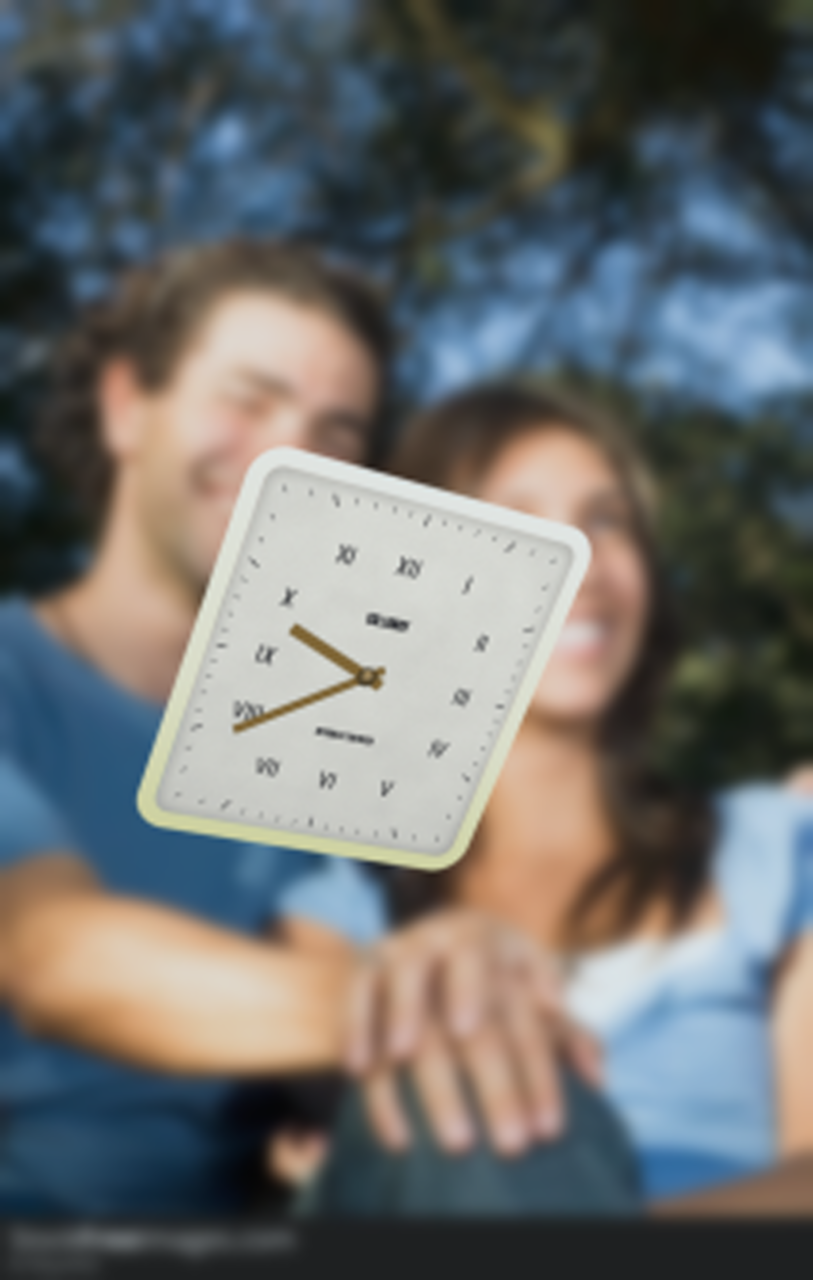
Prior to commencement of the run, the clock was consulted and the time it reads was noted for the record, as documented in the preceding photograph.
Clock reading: 9:39
